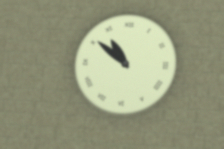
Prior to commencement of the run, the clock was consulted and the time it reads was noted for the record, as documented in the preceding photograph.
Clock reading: 10:51
